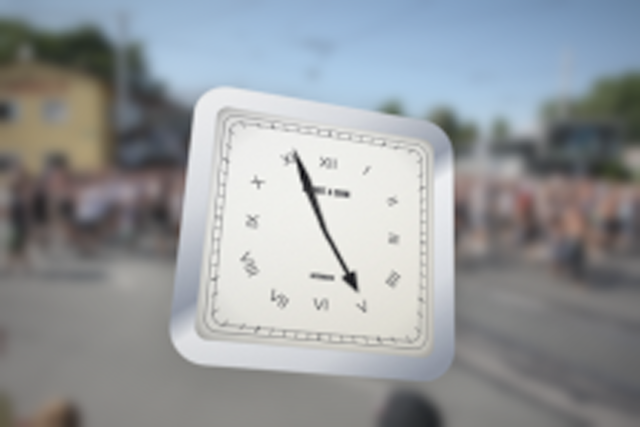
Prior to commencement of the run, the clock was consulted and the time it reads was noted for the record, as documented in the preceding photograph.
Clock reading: 4:56
